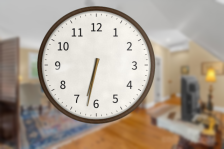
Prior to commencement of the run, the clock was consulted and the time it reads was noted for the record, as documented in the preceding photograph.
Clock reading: 6:32
